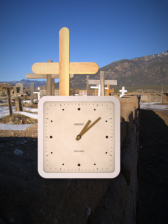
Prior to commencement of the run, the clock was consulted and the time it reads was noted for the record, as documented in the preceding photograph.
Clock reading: 1:08
